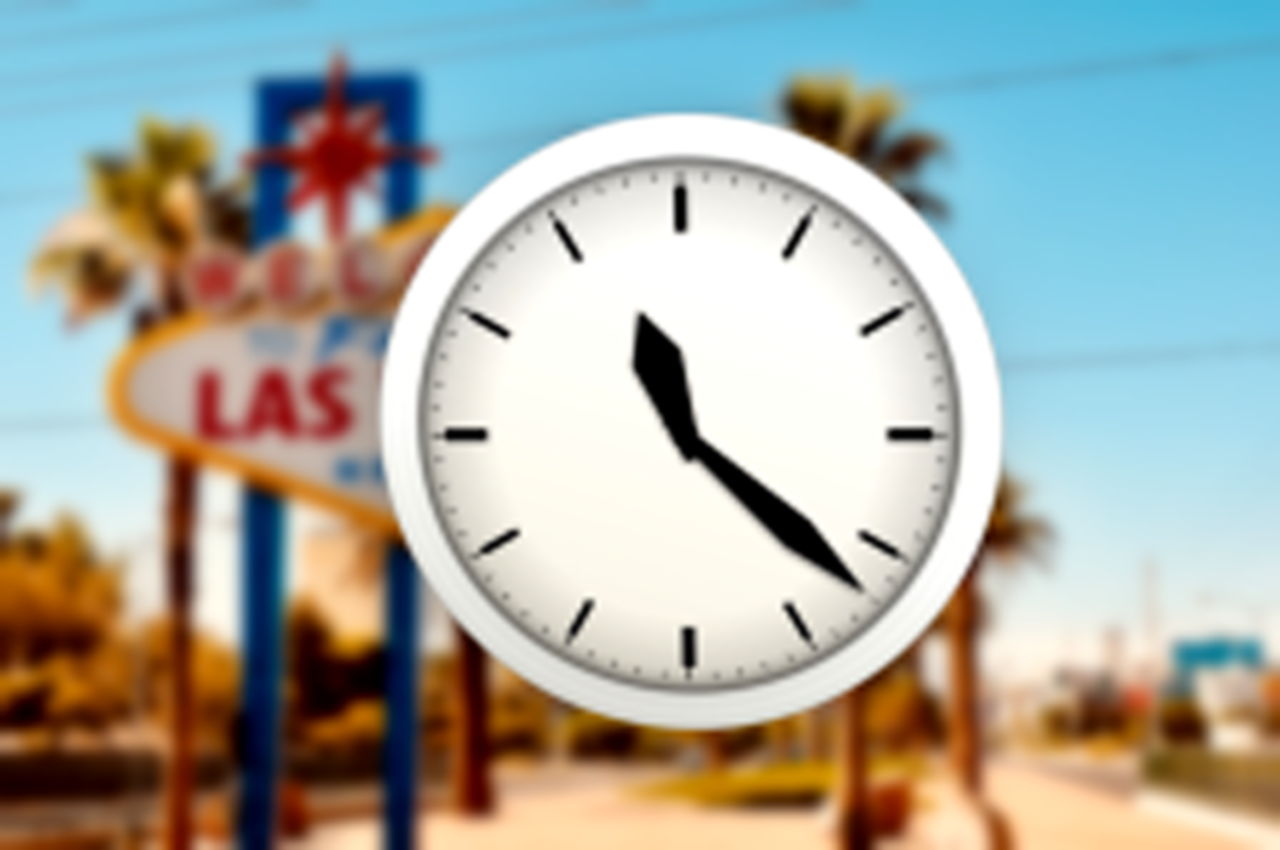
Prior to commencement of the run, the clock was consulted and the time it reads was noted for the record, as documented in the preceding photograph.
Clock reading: 11:22
